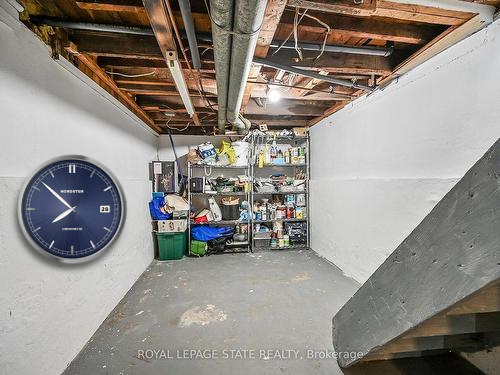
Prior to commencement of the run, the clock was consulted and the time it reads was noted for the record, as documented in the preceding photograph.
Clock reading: 7:52
